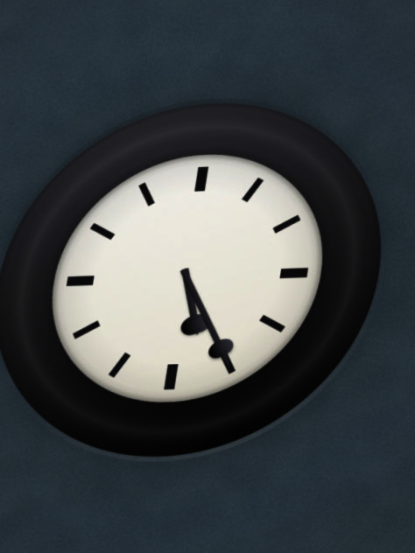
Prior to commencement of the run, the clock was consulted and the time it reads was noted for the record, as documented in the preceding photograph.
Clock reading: 5:25
